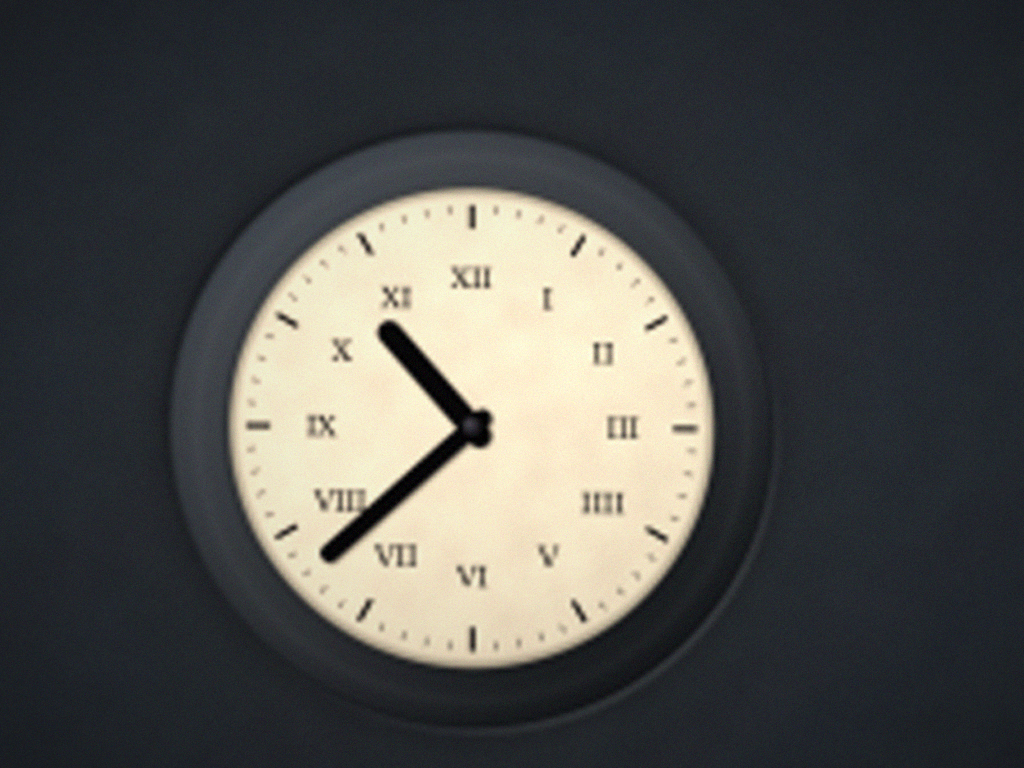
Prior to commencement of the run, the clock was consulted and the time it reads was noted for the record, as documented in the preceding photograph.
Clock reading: 10:38
